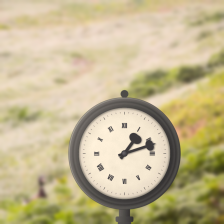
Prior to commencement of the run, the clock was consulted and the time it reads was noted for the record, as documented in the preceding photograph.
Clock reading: 1:12
